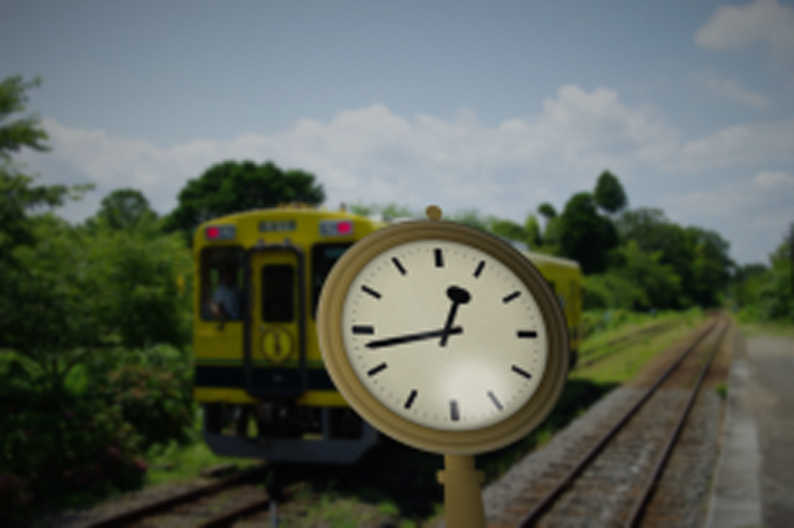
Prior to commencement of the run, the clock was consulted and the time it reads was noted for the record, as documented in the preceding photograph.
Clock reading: 12:43
